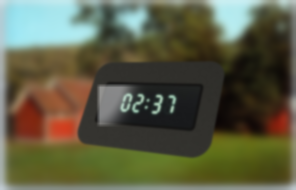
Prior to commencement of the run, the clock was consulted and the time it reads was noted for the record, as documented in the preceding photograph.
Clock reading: 2:37
